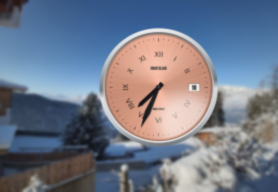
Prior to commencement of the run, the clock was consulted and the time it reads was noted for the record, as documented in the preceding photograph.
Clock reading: 7:34
